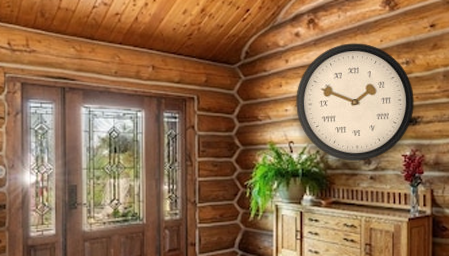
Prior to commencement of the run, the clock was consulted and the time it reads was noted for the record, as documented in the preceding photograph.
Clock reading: 1:49
